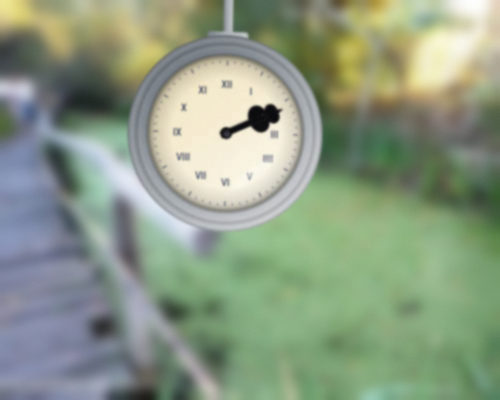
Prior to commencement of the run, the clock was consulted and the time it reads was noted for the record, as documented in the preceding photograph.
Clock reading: 2:11
